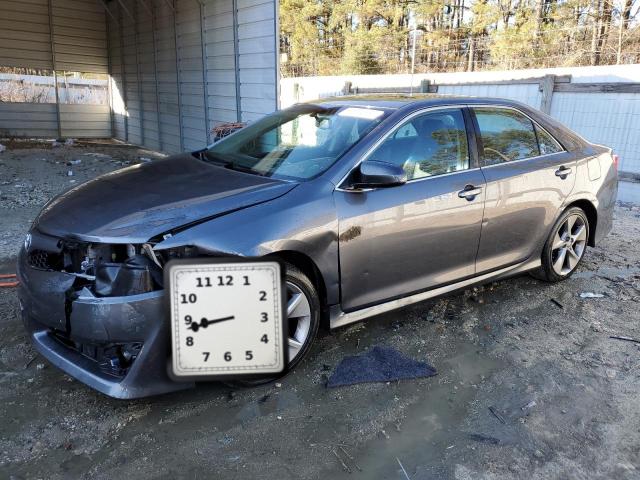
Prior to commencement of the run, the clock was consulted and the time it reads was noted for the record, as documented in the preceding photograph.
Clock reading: 8:43
